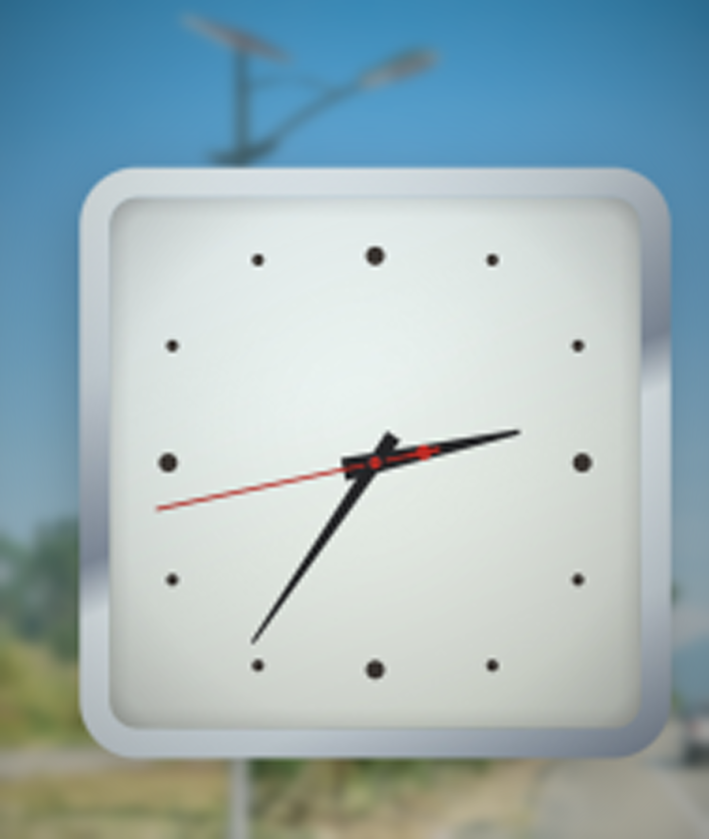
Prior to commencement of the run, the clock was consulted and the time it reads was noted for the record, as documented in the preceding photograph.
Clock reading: 2:35:43
